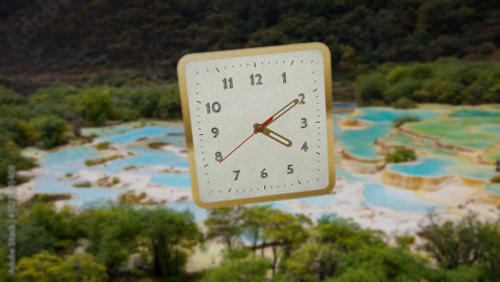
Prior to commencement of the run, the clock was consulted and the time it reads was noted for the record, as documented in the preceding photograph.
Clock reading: 4:09:39
